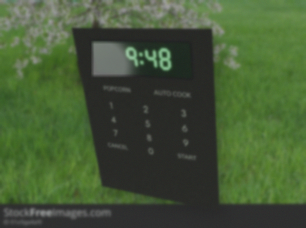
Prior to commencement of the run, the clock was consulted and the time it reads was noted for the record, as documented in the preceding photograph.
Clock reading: 9:48
